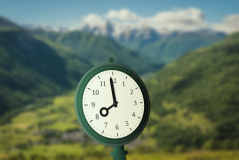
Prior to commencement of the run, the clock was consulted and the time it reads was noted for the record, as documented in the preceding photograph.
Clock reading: 7:59
